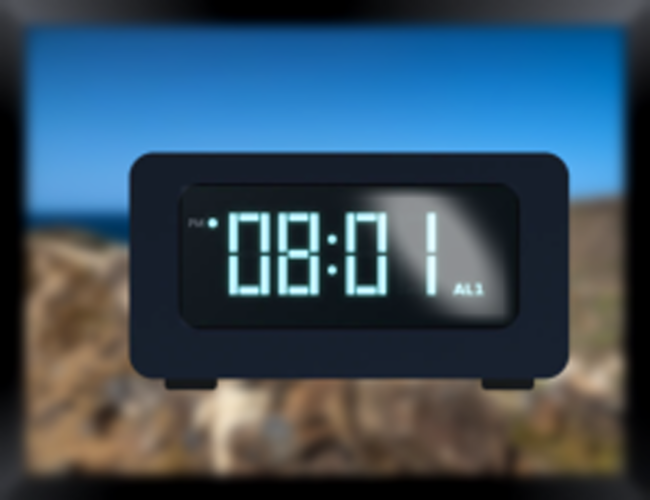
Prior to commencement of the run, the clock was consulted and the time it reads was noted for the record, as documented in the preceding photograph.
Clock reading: 8:01
